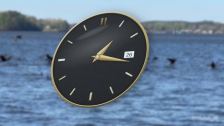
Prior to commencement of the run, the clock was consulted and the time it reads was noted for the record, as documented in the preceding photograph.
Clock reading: 1:17
